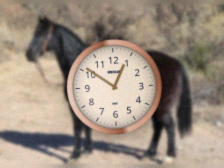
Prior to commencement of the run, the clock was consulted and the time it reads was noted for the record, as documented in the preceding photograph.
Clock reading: 12:51
